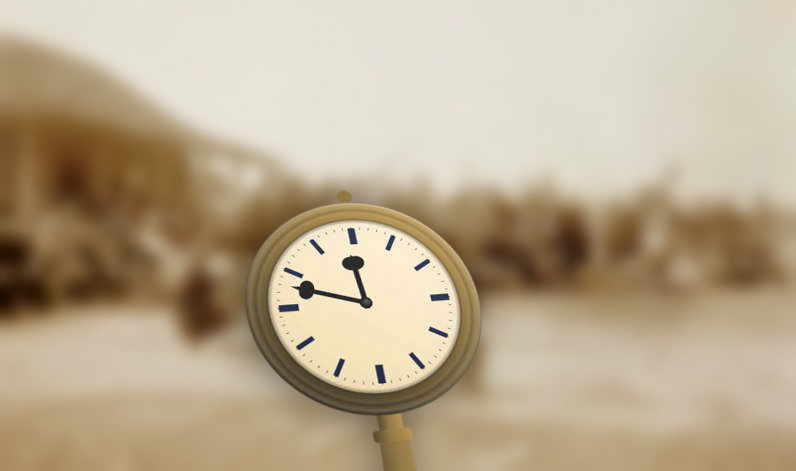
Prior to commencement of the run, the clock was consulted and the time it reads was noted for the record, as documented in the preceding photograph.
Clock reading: 11:48
